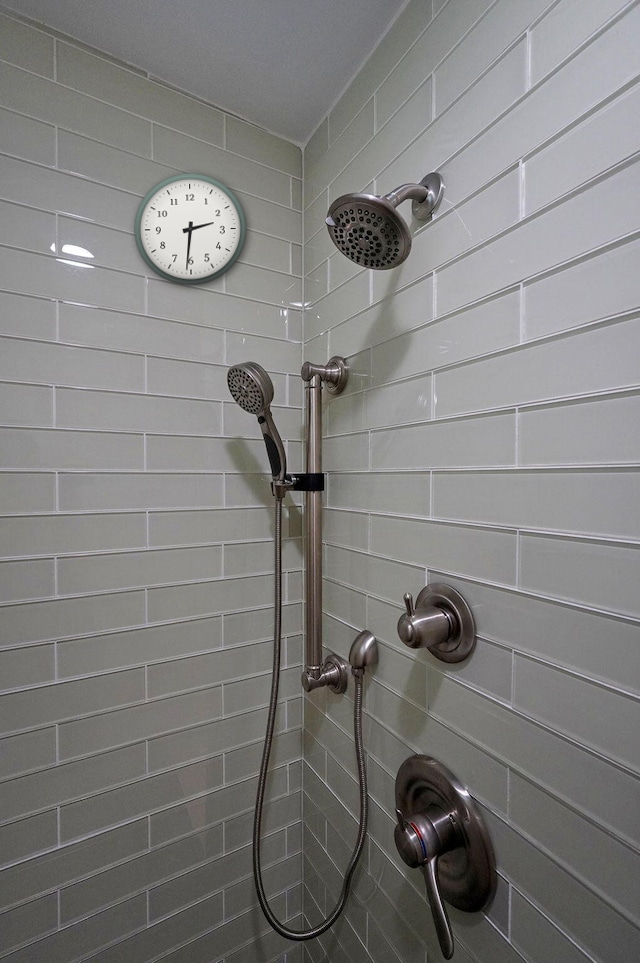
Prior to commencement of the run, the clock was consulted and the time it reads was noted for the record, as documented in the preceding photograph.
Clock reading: 2:31
